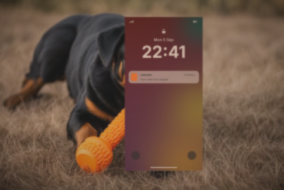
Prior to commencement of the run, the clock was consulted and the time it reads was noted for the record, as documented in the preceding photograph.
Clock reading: 22:41
